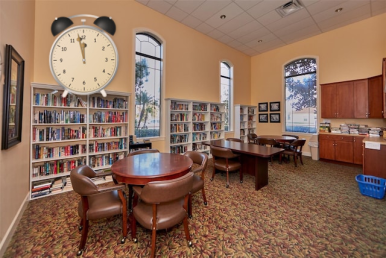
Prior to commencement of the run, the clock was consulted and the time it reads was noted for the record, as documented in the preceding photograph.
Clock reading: 11:58
